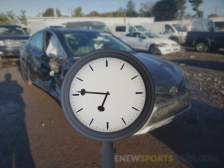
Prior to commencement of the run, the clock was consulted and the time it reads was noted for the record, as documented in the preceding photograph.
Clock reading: 6:46
